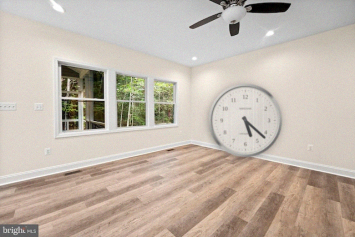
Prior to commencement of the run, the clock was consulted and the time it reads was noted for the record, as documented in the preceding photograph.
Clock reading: 5:22
